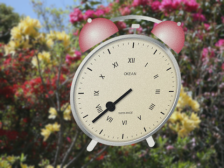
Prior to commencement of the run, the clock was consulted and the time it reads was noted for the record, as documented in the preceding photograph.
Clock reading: 7:38
